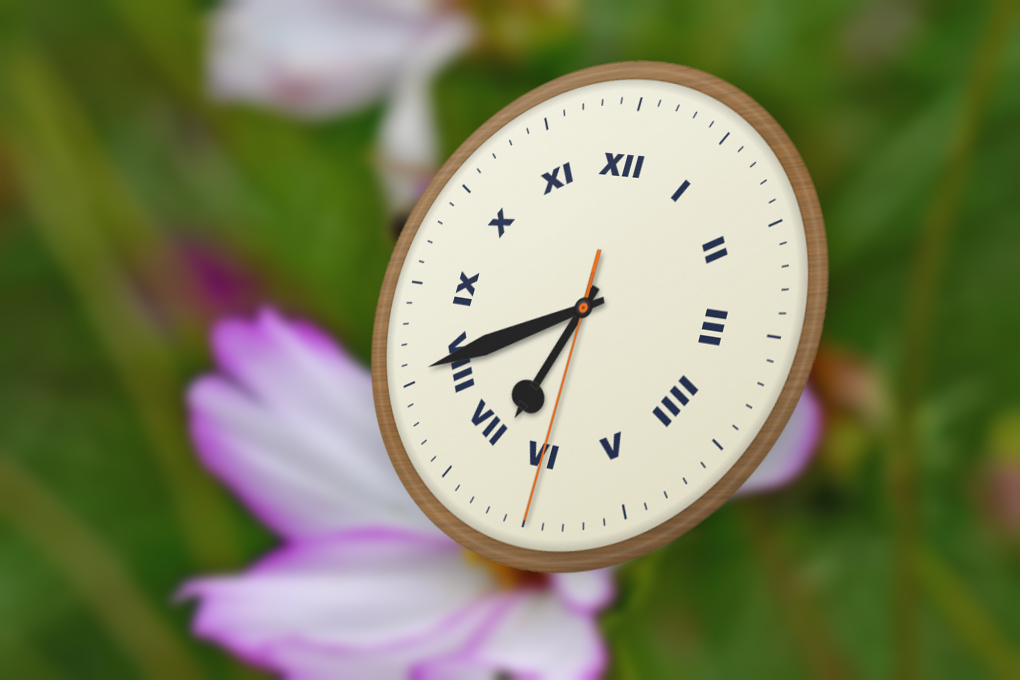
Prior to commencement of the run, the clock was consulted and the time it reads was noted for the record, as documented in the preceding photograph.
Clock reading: 6:40:30
